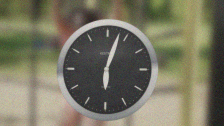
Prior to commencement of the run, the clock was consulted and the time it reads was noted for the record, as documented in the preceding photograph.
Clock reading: 6:03
